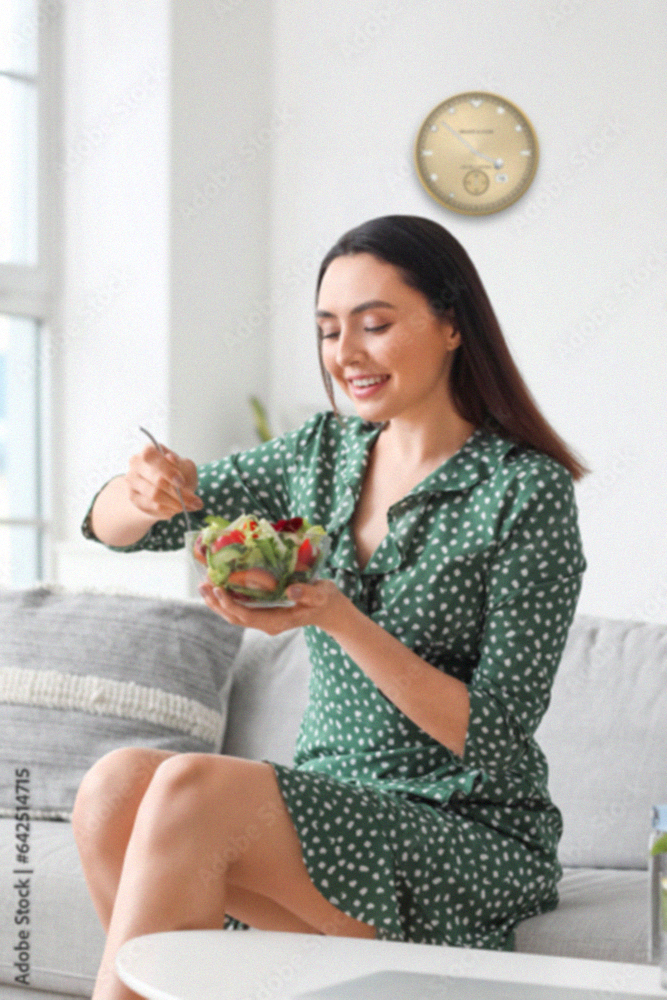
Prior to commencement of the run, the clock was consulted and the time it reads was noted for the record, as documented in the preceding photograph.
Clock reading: 3:52
